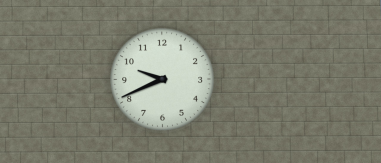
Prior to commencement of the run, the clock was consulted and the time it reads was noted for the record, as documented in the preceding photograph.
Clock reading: 9:41
